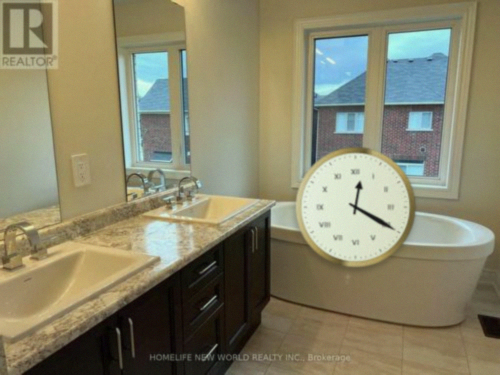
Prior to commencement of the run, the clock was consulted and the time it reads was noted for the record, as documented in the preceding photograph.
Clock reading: 12:20
